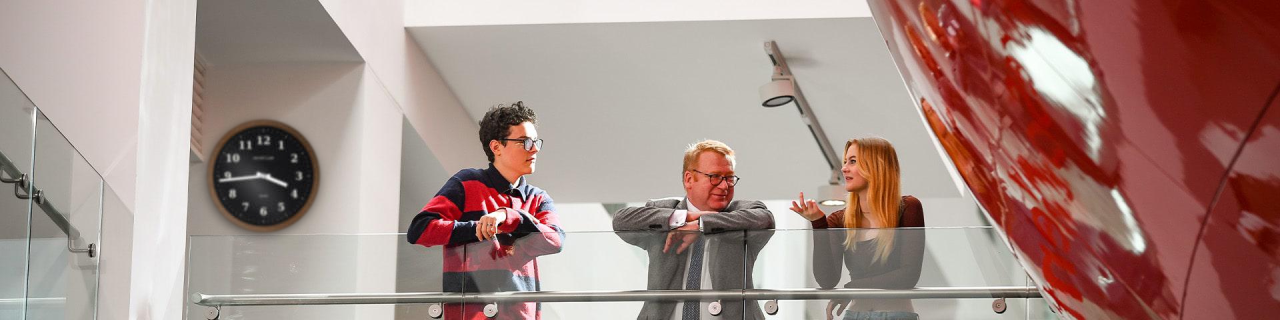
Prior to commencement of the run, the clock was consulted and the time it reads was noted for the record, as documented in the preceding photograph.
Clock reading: 3:44
